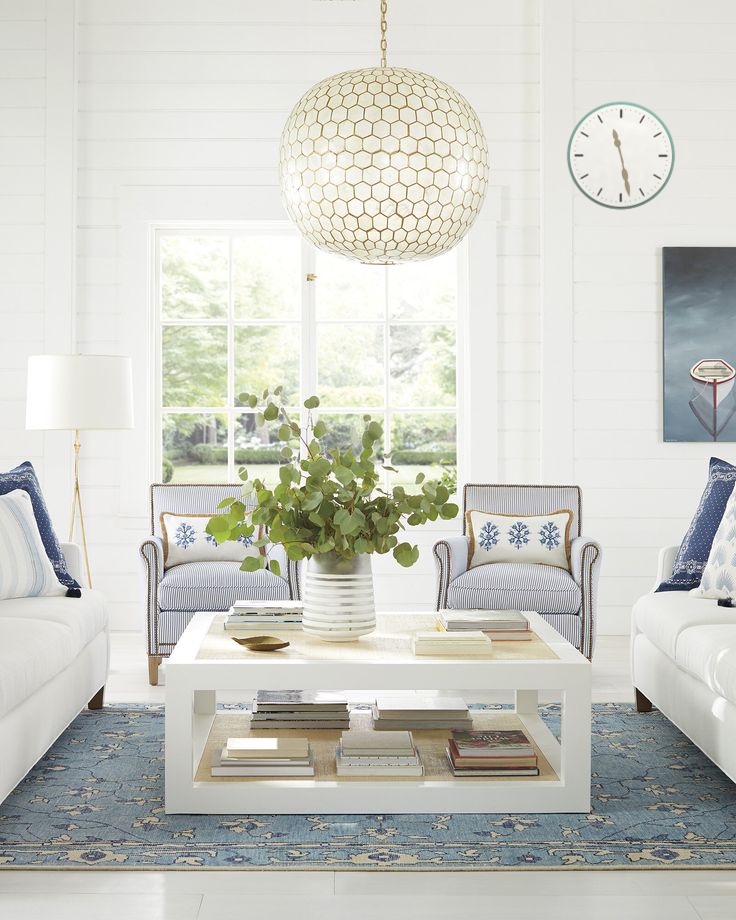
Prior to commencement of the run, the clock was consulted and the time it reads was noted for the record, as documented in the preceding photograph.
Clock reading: 11:28
